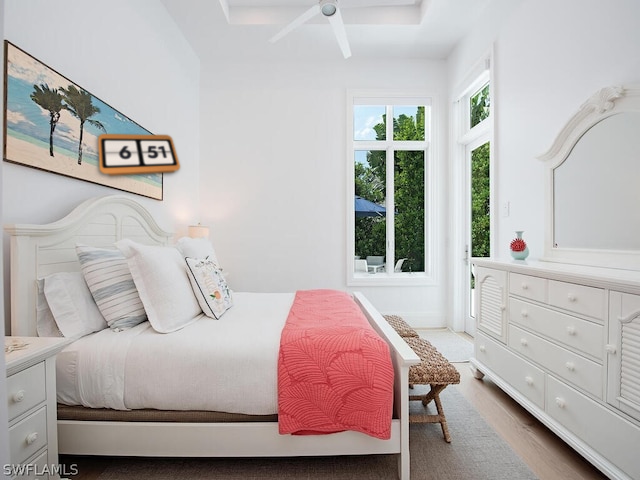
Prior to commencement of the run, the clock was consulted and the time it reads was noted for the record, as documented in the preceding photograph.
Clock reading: 6:51
